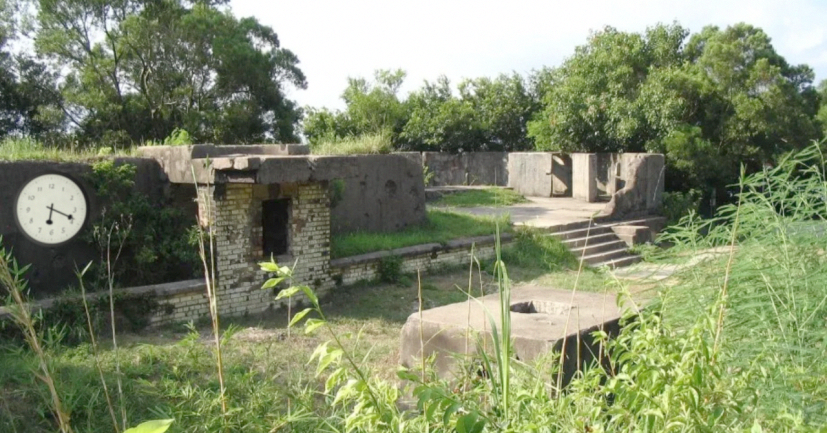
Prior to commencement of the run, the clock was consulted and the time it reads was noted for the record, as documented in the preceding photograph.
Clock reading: 6:19
